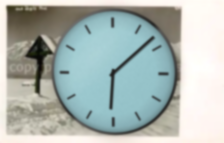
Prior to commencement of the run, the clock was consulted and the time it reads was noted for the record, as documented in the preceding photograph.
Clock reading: 6:08
